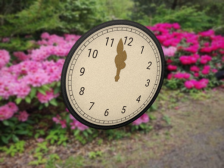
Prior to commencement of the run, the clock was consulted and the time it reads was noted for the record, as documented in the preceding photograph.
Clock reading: 11:58
